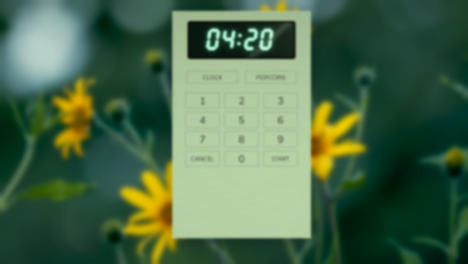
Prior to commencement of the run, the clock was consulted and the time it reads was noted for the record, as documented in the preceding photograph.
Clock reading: 4:20
